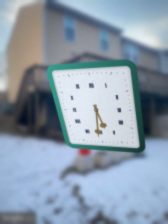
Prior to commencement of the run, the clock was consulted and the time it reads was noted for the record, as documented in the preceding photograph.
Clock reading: 5:31
